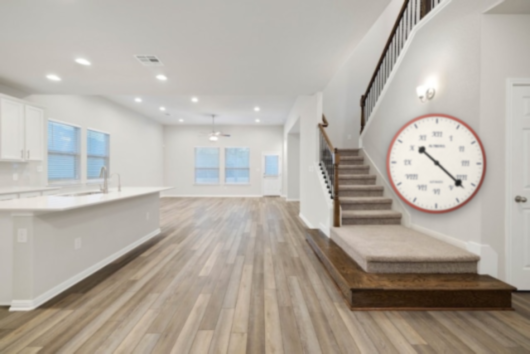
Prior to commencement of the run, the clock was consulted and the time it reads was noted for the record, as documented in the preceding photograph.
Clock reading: 10:22
